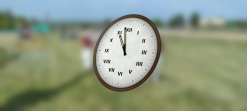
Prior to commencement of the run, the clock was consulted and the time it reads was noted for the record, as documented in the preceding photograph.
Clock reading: 10:58
